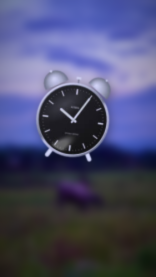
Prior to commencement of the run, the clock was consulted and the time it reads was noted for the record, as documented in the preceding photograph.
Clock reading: 10:05
